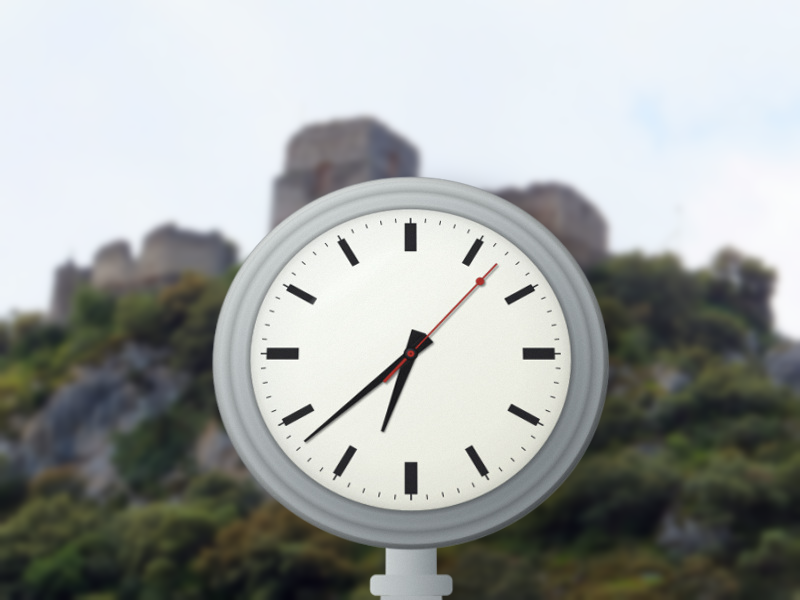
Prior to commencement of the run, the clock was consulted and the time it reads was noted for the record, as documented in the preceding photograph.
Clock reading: 6:38:07
